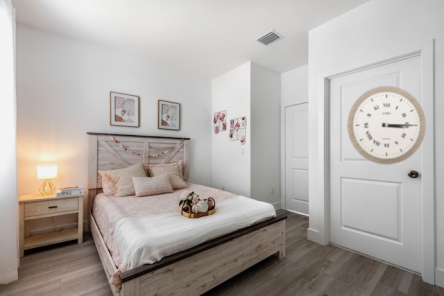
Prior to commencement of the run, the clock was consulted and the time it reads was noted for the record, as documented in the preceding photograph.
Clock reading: 3:15
